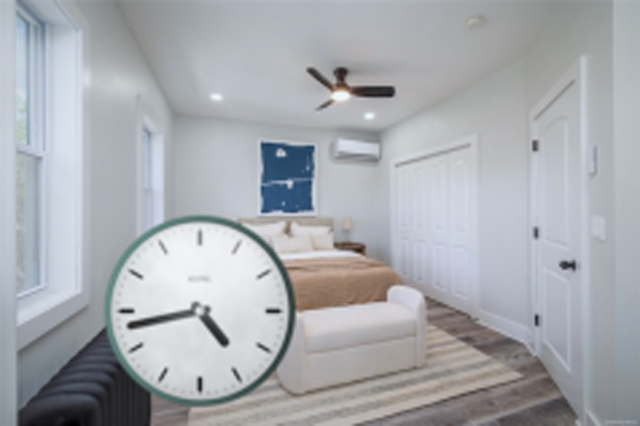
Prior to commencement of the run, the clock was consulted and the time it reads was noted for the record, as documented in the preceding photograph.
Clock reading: 4:43
